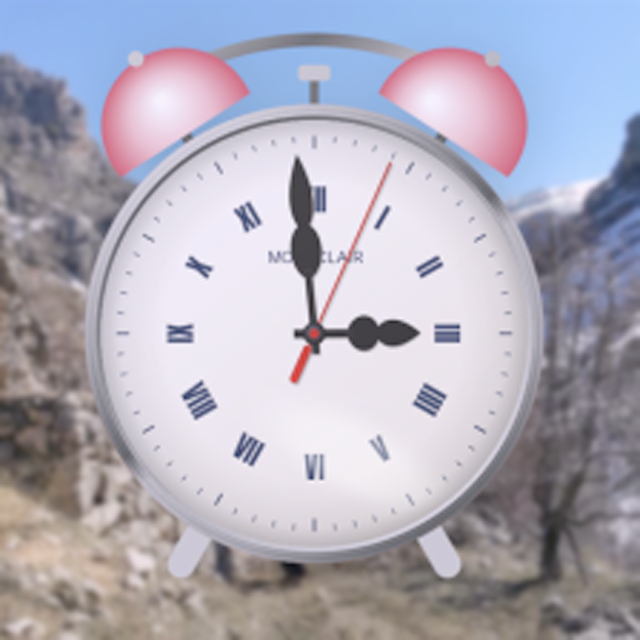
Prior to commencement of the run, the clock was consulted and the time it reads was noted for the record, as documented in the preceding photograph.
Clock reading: 2:59:04
